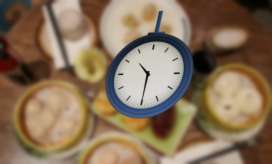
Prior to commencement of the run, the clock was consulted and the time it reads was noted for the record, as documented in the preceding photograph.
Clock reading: 10:30
